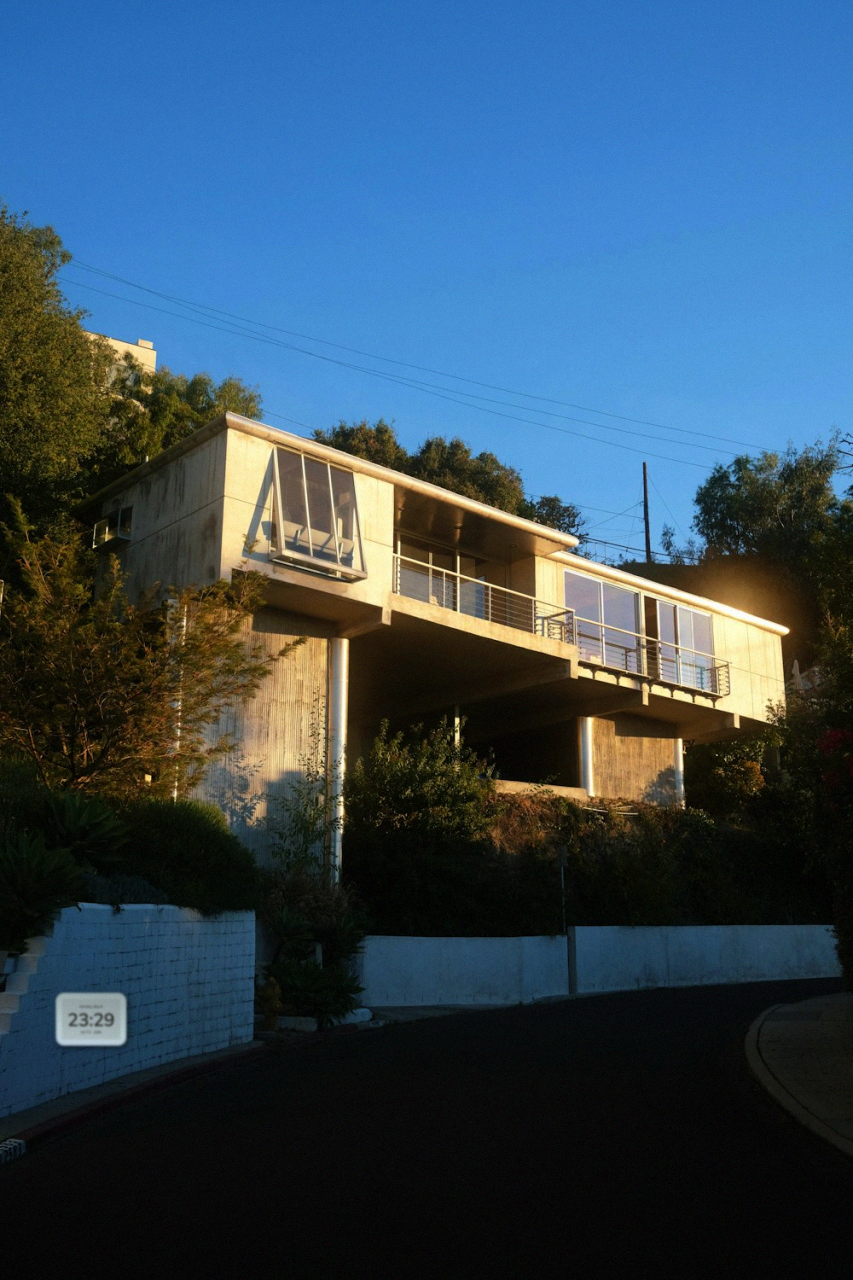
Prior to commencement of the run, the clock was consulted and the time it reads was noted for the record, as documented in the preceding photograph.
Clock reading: 23:29
